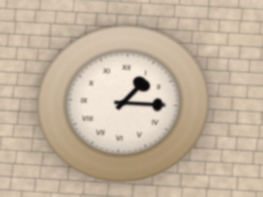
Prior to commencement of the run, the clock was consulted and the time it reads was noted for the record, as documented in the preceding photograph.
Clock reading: 1:15
